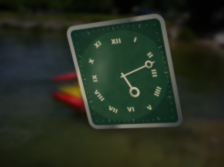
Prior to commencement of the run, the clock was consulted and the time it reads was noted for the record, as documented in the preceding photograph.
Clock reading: 5:12
